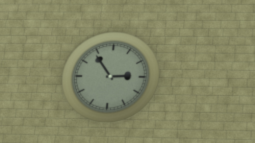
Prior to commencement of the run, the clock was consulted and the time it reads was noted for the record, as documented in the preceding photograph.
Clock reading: 2:54
